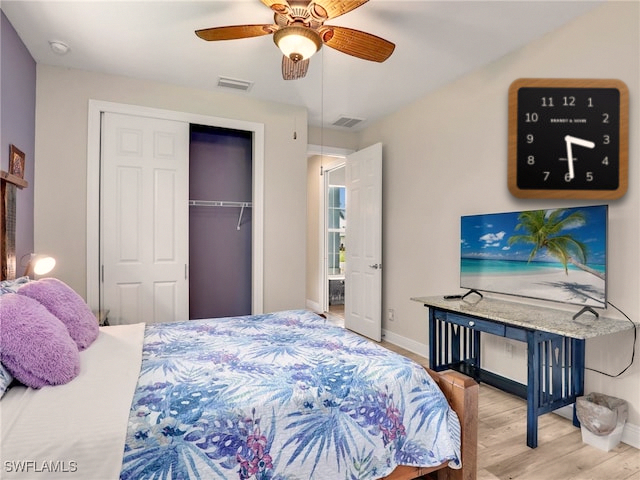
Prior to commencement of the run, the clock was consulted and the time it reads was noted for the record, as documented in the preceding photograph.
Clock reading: 3:29
